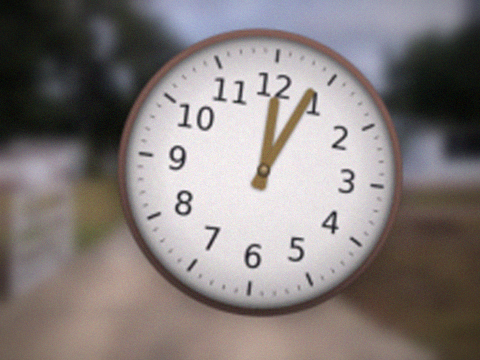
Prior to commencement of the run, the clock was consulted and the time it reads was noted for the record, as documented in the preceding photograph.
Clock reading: 12:04
